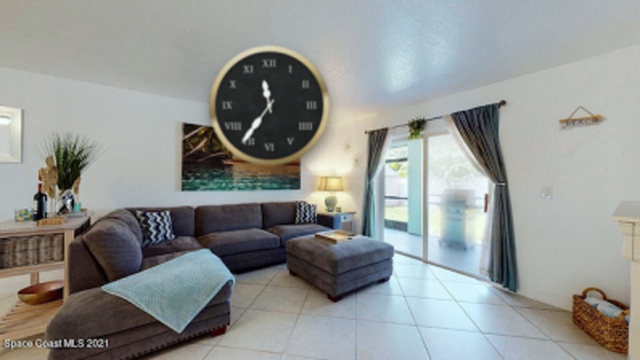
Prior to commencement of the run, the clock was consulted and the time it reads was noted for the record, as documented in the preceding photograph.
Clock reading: 11:36
